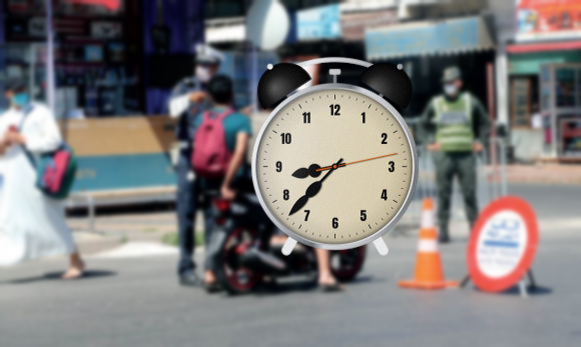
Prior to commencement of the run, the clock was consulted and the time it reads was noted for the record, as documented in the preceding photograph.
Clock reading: 8:37:13
